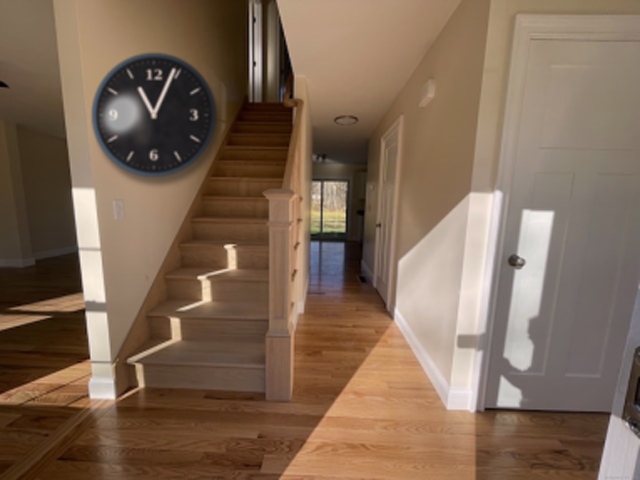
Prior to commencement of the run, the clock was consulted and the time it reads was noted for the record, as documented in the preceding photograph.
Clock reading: 11:04
